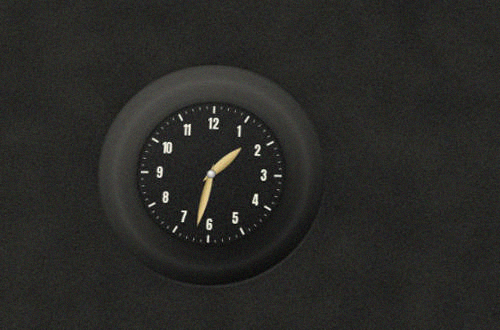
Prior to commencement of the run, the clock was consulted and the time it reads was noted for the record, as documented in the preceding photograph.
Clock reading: 1:32
